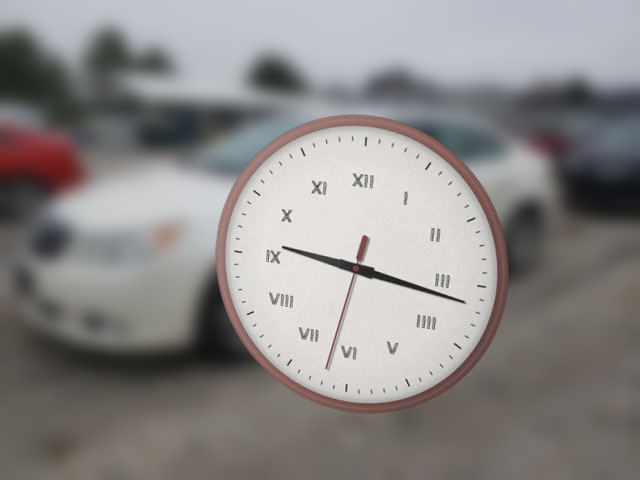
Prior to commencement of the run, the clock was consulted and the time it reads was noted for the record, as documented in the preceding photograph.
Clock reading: 9:16:32
